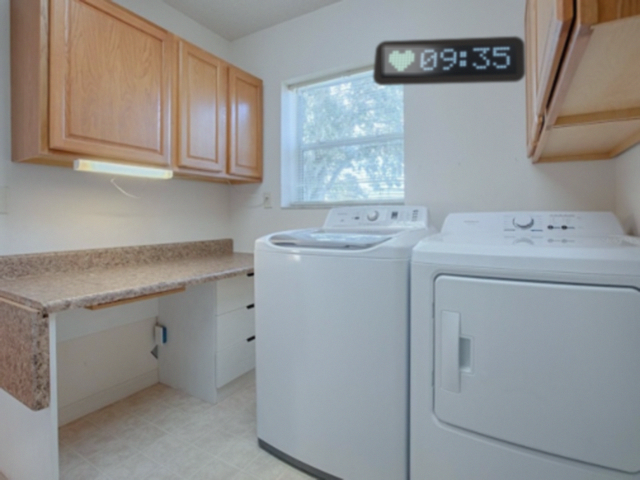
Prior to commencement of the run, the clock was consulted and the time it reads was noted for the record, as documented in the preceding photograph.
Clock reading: 9:35
